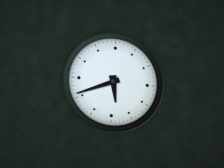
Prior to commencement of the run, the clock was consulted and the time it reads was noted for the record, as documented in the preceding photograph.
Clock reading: 5:41
